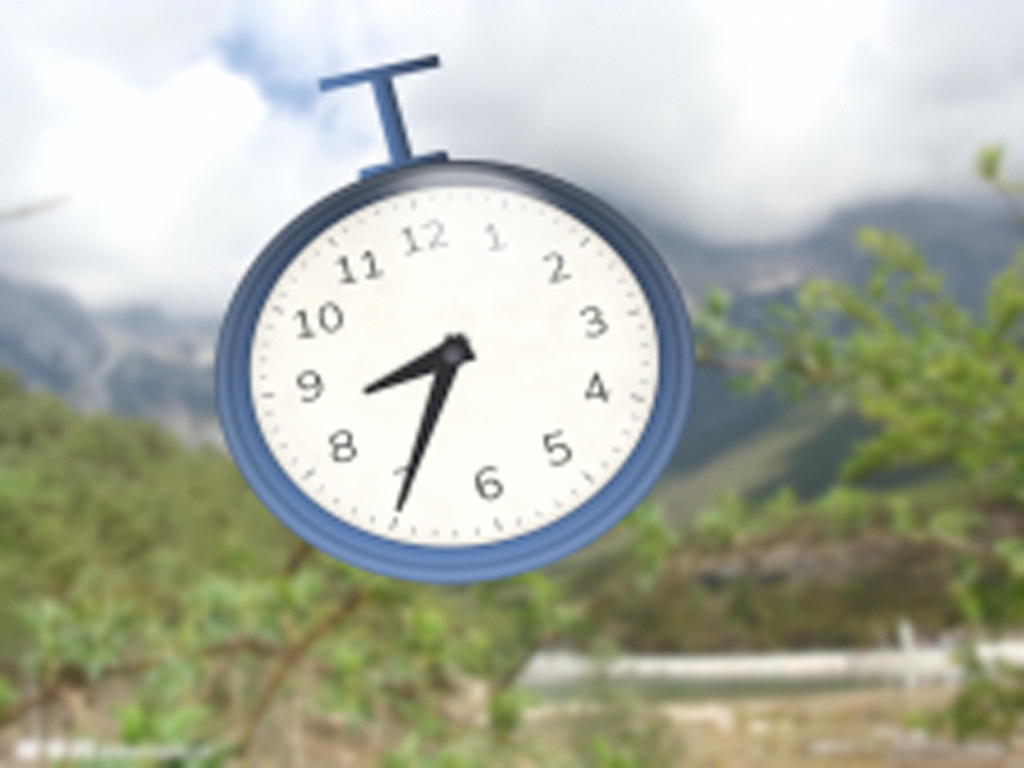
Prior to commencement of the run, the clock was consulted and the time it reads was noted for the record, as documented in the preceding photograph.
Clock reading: 8:35
